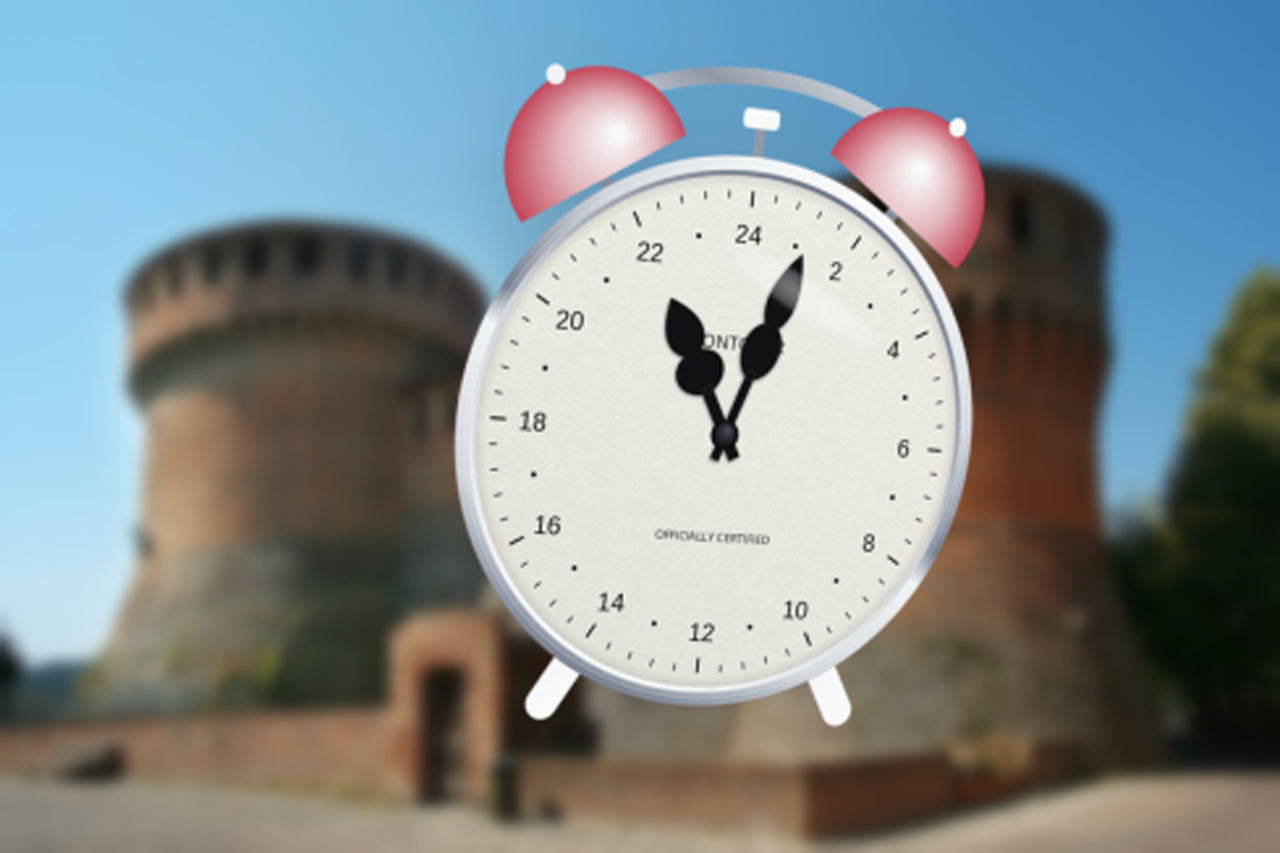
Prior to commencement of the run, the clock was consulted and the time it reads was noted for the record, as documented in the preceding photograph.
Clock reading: 22:03
